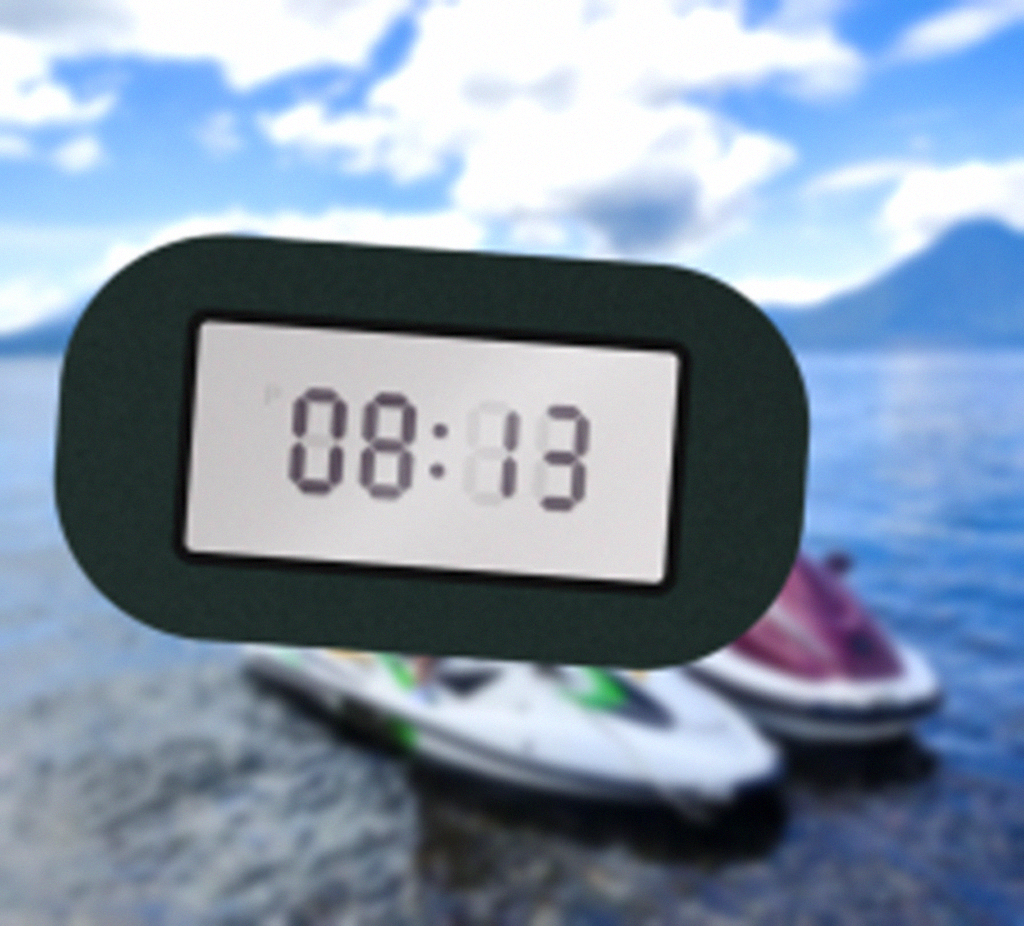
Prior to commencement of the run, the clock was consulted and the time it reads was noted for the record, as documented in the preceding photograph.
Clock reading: 8:13
